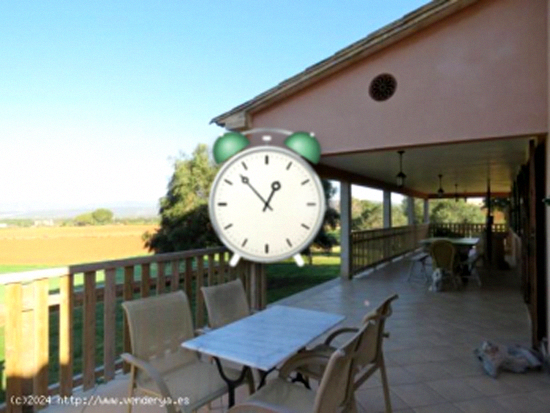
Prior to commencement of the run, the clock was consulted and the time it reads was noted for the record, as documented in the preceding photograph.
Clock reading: 12:53
